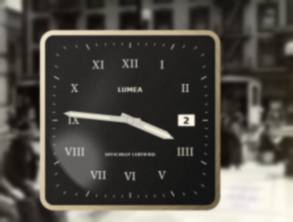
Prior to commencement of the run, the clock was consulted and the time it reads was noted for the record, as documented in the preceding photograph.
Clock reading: 3:46
